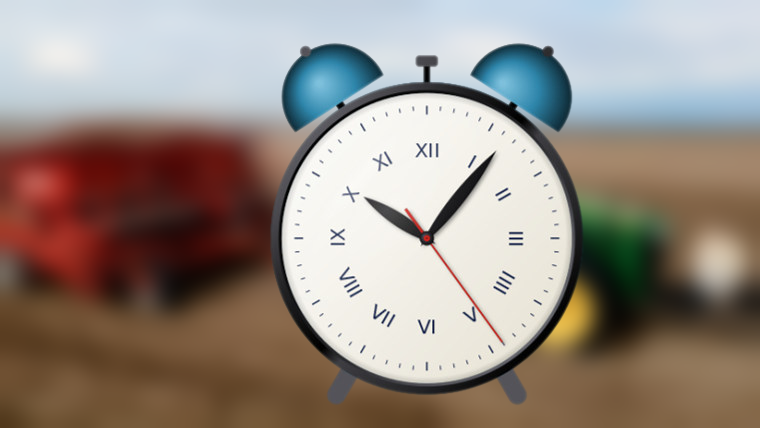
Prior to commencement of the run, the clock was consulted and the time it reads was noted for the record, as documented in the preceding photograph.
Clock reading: 10:06:24
